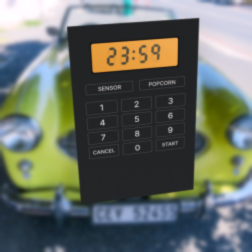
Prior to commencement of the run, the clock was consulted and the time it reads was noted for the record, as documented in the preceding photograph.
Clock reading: 23:59
